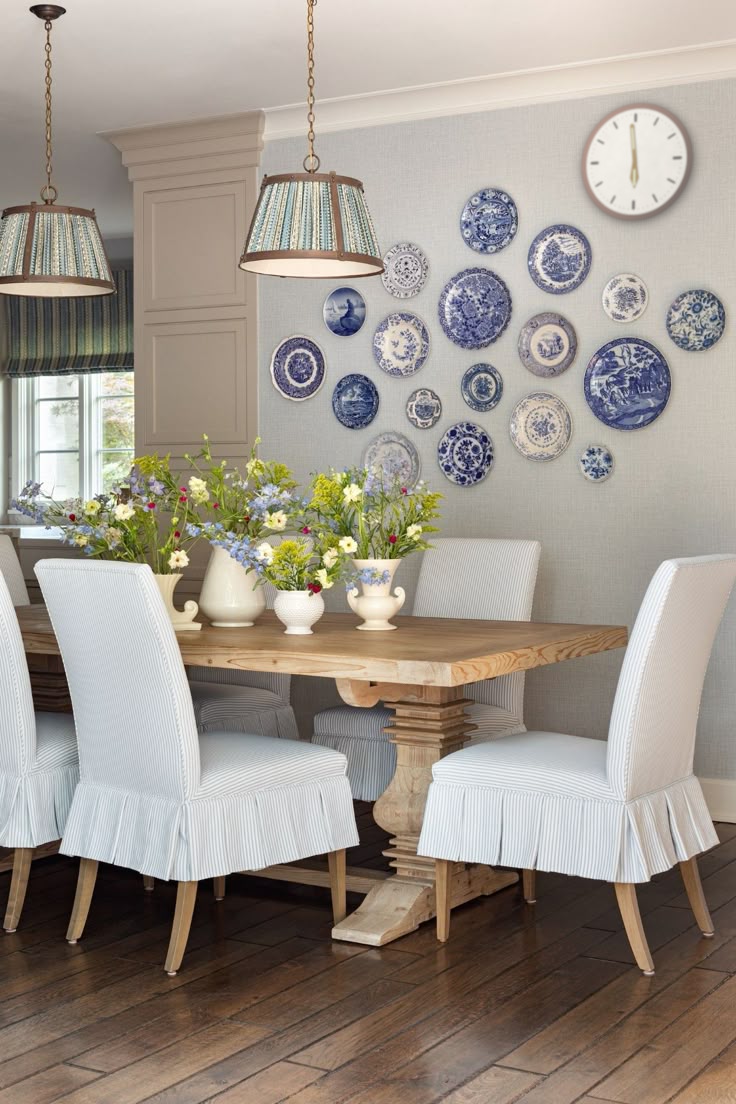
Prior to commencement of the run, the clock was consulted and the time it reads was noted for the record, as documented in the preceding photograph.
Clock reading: 5:59
